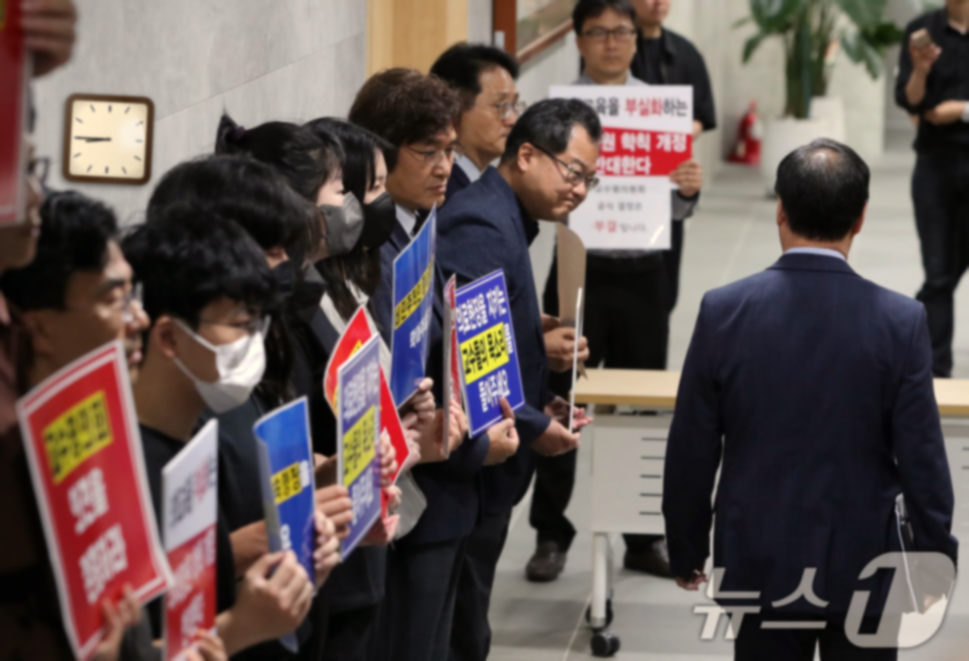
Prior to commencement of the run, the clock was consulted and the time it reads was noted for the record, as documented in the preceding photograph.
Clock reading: 8:45
